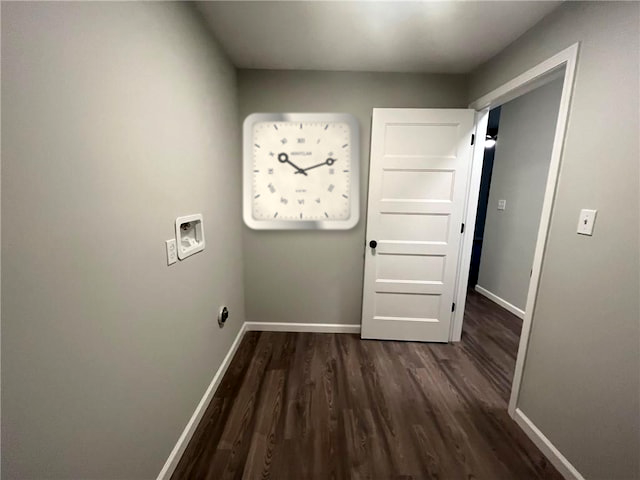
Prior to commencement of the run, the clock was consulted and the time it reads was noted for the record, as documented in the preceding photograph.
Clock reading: 10:12
